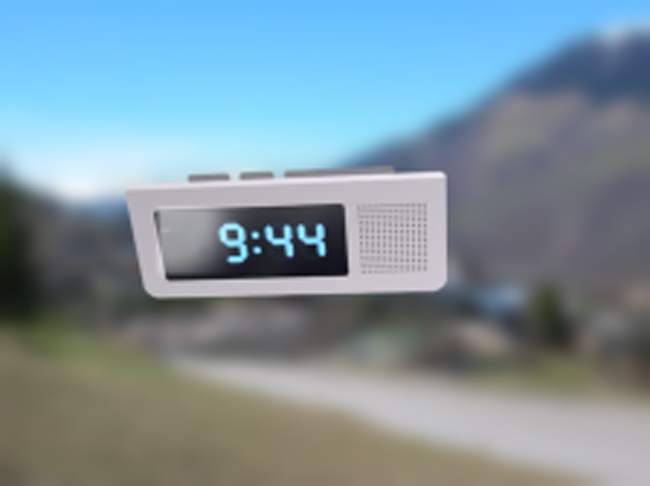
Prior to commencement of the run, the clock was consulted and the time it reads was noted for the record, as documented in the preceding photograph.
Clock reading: 9:44
